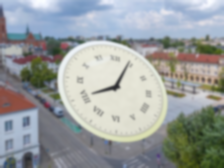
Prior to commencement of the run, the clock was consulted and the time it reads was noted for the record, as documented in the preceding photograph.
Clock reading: 8:04
